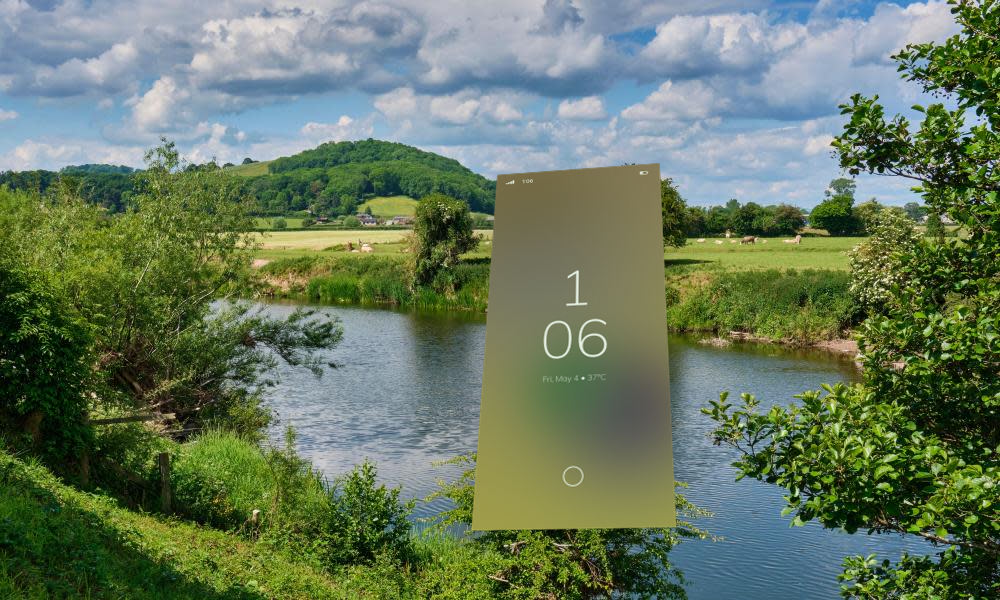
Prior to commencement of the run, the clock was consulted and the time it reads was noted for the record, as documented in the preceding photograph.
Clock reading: 1:06
